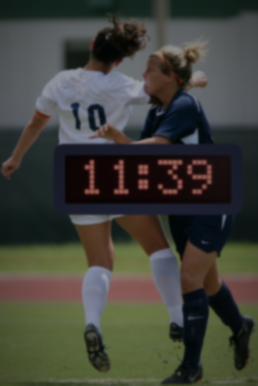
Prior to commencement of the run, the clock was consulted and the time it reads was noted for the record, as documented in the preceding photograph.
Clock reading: 11:39
